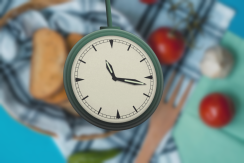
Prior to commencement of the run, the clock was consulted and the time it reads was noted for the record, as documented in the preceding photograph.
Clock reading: 11:17
